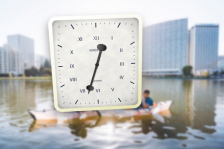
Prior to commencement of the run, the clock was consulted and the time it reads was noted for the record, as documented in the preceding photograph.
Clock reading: 12:33
